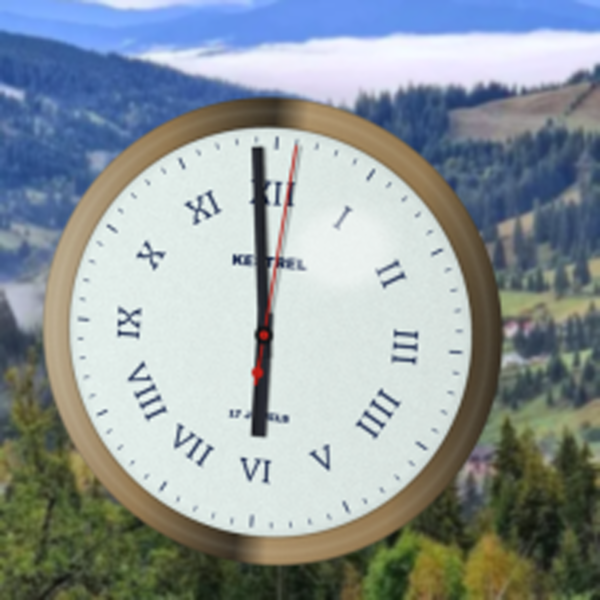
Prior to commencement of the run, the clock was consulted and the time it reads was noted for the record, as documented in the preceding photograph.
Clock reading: 5:59:01
